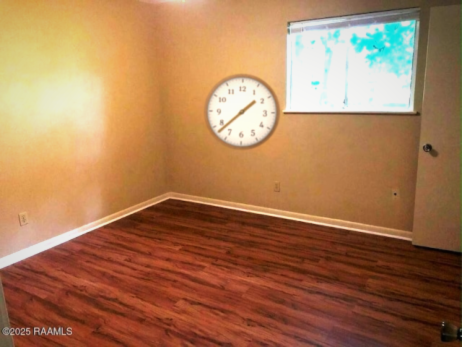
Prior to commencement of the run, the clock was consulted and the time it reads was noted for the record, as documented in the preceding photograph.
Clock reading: 1:38
